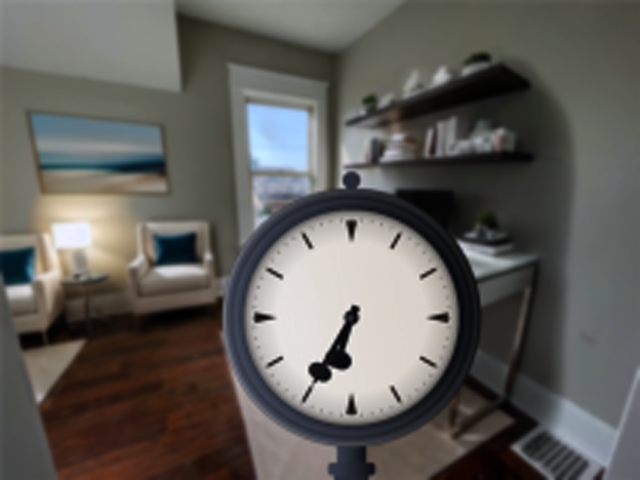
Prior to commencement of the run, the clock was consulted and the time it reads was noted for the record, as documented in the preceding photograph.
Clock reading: 6:35
